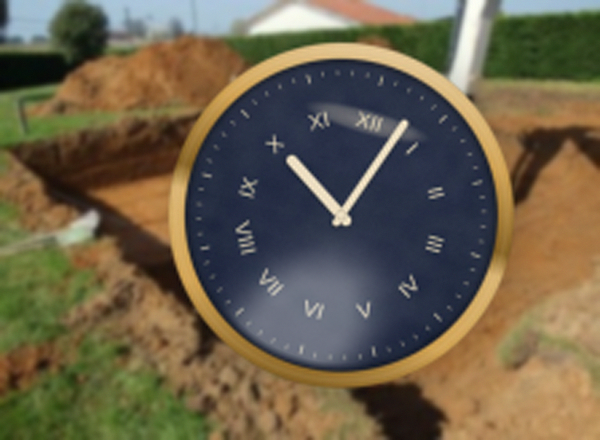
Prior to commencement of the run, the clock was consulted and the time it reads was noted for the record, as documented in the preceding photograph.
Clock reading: 10:03
